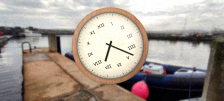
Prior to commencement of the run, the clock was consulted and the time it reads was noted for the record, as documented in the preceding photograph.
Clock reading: 7:23
